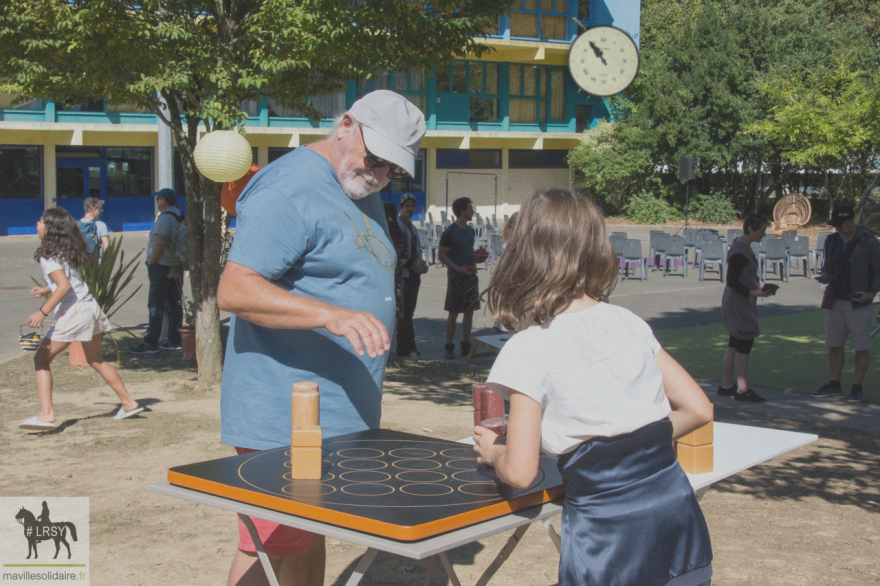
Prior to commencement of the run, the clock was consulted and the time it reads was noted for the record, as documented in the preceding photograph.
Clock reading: 10:54
